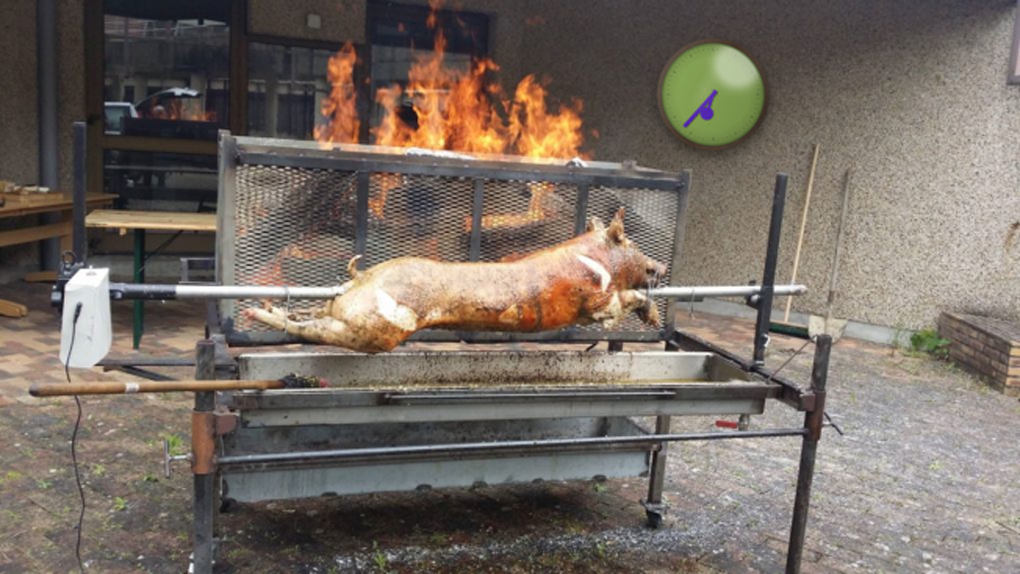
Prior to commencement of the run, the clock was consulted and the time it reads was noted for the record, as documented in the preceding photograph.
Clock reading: 6:37
